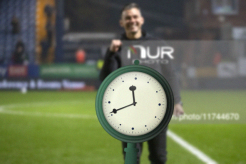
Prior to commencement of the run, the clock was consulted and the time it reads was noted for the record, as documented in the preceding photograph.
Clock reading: 11:41
